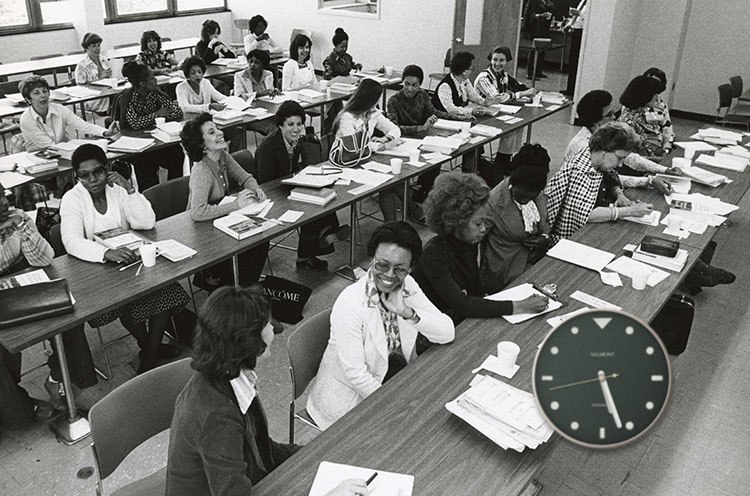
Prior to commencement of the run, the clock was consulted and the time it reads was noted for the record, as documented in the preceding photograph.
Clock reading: 5:26:43
